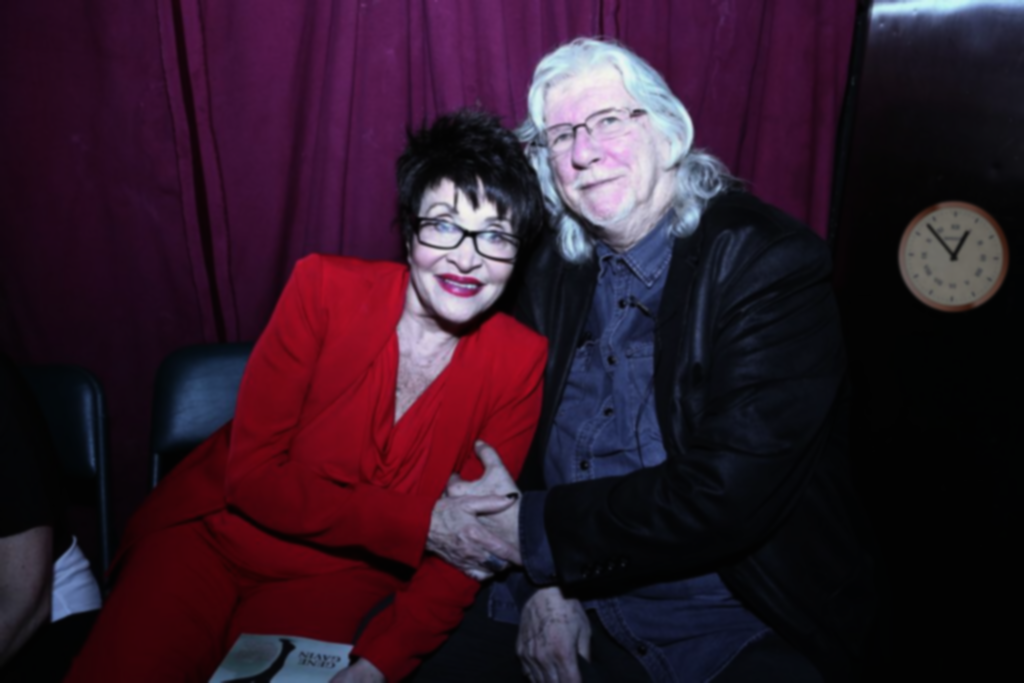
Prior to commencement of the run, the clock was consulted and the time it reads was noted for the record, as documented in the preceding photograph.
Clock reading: 12:53
